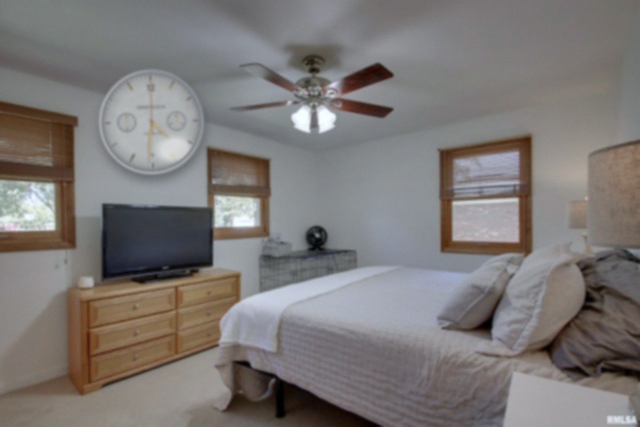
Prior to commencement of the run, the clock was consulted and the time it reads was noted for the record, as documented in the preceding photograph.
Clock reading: 4:31
